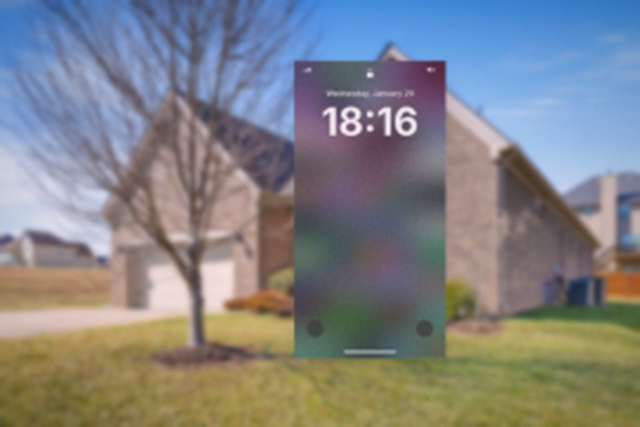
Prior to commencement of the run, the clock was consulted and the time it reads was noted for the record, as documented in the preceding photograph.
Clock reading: 18:16
